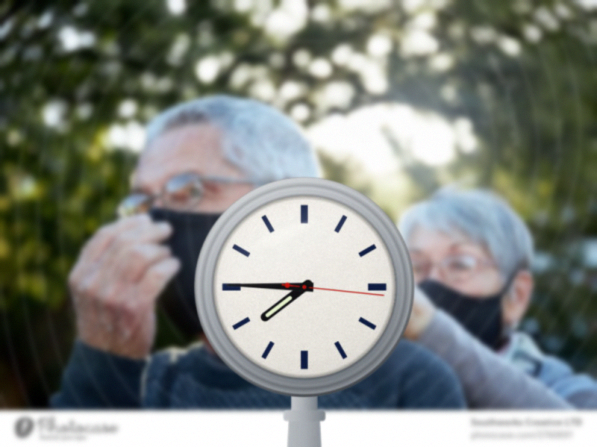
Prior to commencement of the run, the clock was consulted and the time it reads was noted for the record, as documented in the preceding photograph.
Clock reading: 7:45:16
